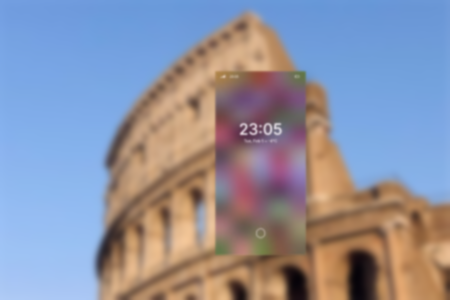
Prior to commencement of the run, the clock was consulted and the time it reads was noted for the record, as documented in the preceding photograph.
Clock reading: 23:05
